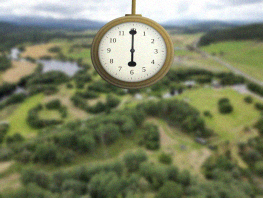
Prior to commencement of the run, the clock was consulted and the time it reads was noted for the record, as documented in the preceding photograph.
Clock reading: 6:00
